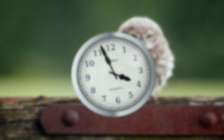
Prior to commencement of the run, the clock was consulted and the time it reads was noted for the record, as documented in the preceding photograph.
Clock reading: 3:57
